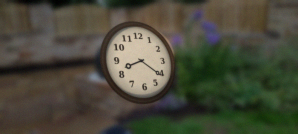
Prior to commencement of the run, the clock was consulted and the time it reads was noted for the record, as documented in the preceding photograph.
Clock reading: 8:21
